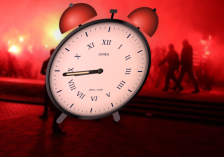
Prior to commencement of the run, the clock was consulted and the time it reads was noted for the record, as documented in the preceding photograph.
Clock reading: 8:44
